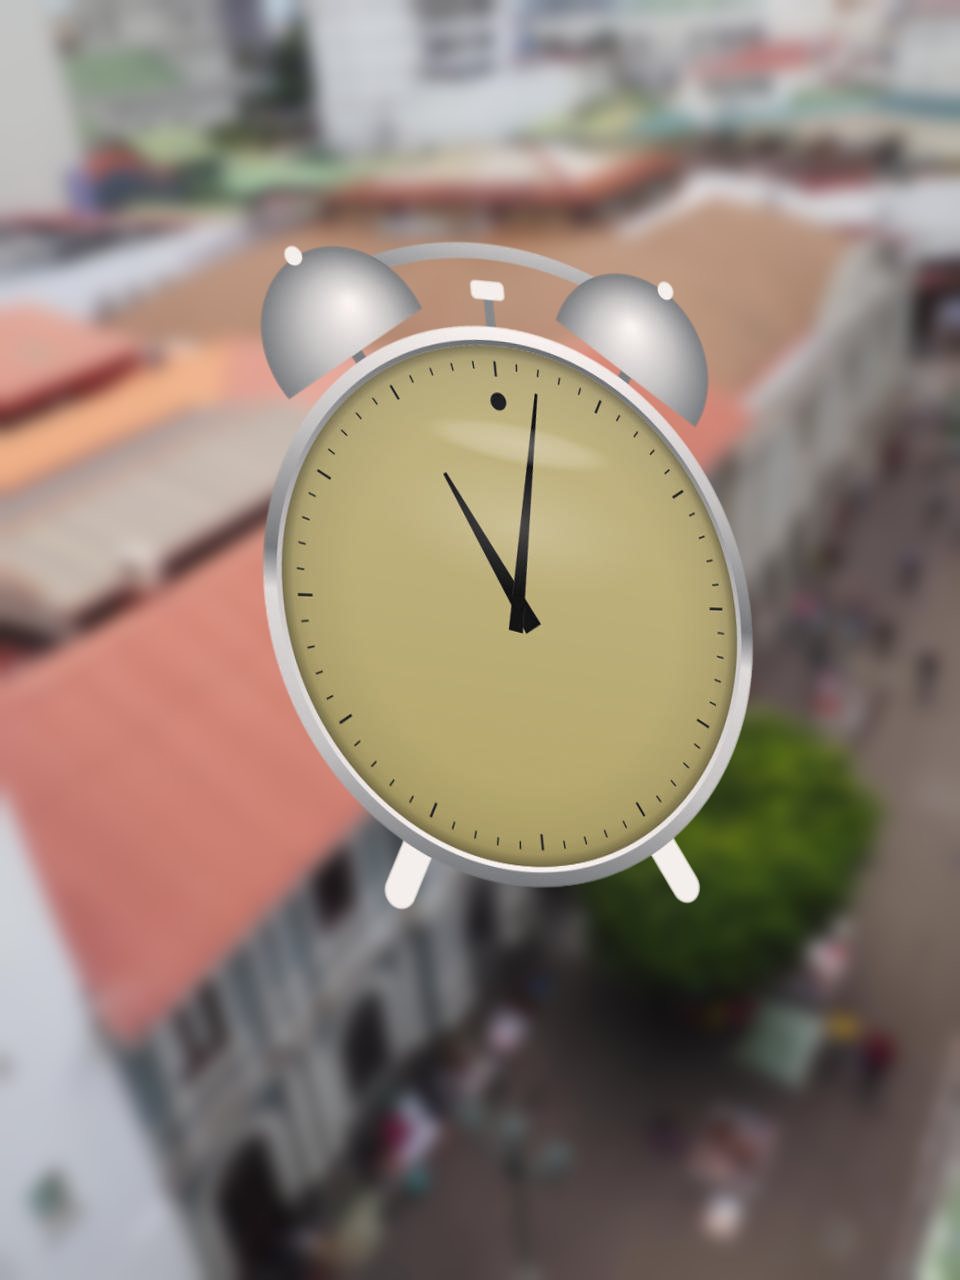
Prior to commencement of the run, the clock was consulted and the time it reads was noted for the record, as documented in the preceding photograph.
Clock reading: 11:02
